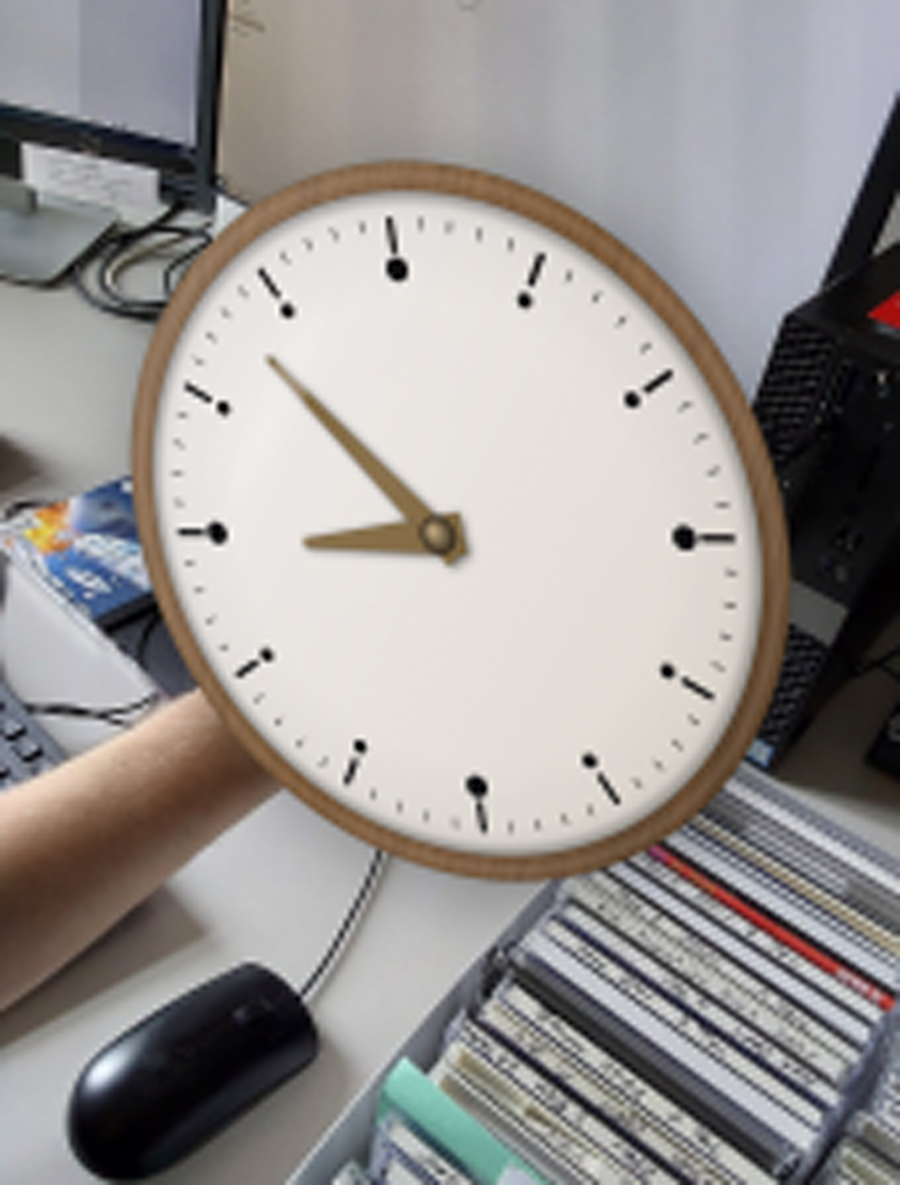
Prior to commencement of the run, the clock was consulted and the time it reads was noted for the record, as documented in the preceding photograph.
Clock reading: 8:53
